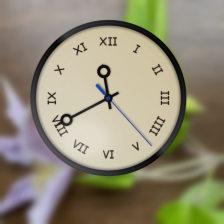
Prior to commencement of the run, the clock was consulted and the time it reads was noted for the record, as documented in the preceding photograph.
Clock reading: 11:40:23
